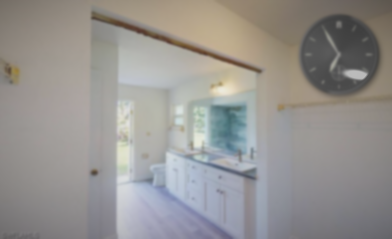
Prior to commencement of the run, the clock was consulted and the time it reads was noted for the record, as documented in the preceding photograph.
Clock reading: 6:55
